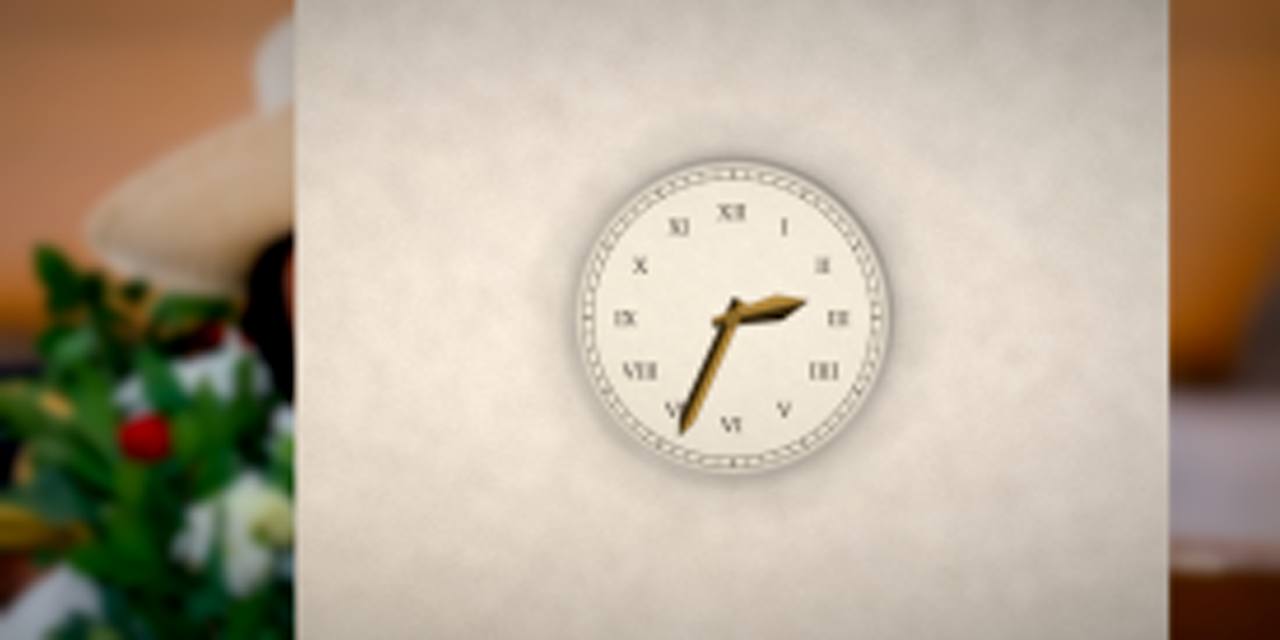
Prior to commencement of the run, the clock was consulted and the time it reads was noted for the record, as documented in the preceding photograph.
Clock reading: 2:34
